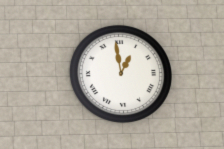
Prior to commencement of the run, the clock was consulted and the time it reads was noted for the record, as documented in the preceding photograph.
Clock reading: 12:59
